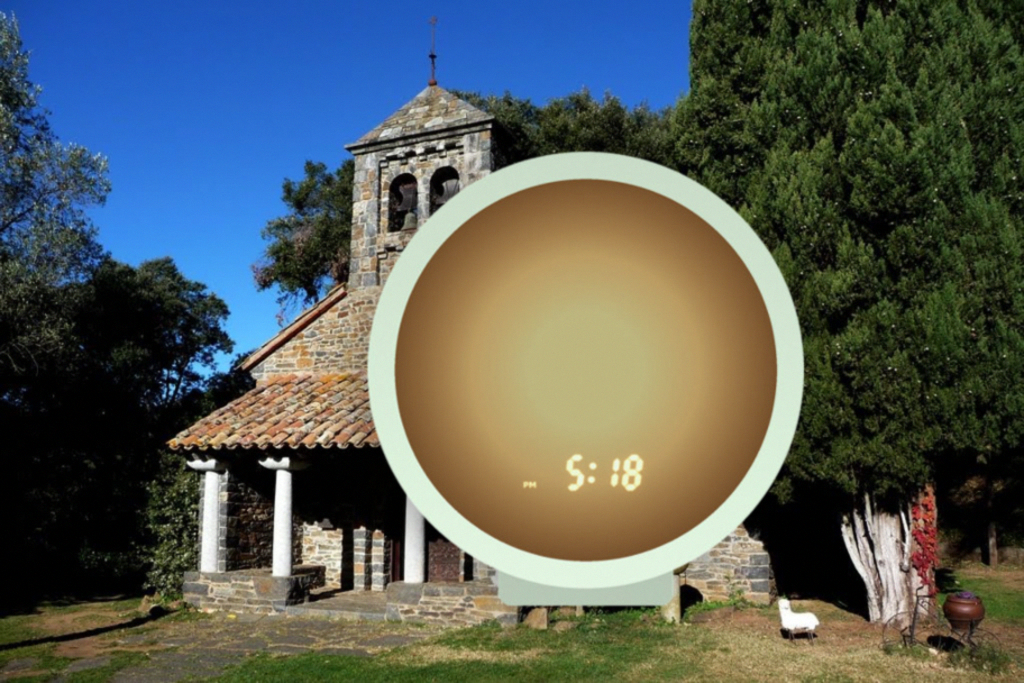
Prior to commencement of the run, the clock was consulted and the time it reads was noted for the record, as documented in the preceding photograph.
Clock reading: 5:18
